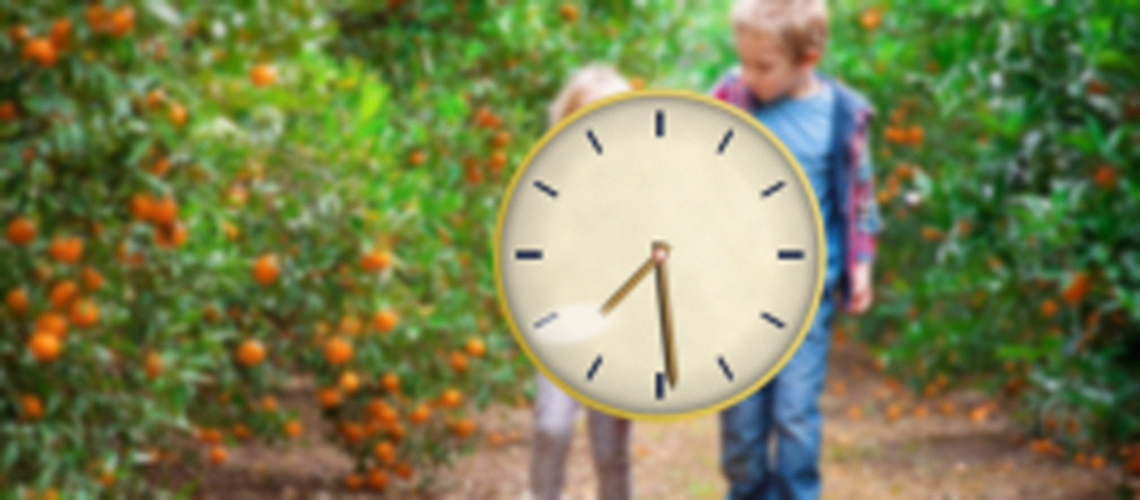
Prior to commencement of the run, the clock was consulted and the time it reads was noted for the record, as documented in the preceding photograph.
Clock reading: 7:29
